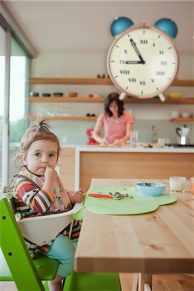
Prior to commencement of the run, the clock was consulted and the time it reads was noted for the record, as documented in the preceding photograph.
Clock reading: 8:55
